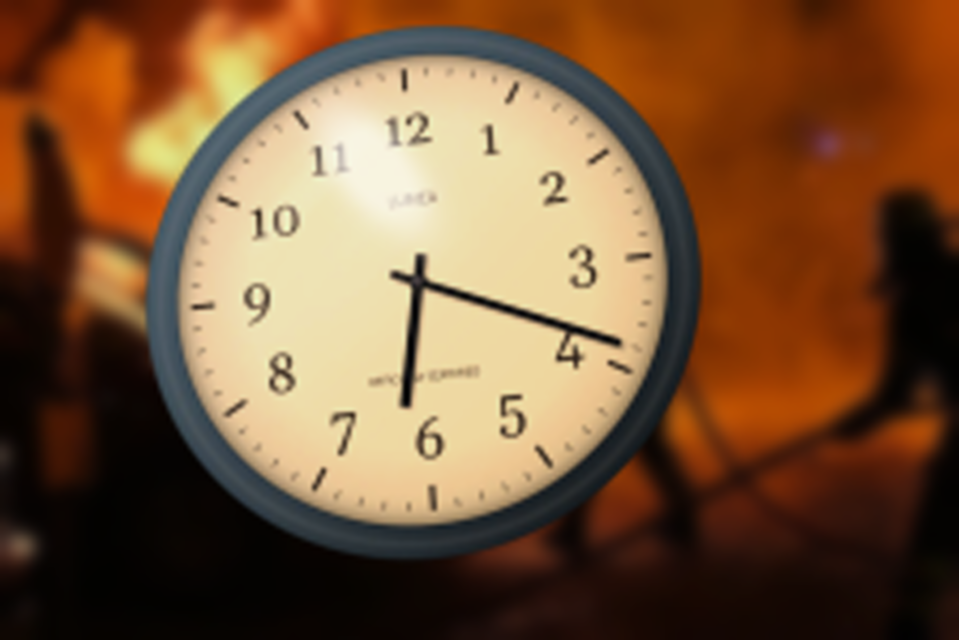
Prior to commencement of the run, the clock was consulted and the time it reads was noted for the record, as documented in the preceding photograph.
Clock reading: 6:19
